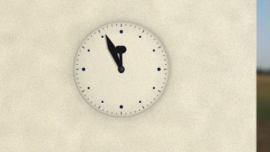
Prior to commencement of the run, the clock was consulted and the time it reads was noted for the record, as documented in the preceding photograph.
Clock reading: 11:56
